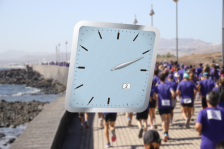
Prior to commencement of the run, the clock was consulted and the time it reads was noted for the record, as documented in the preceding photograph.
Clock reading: 2:11
